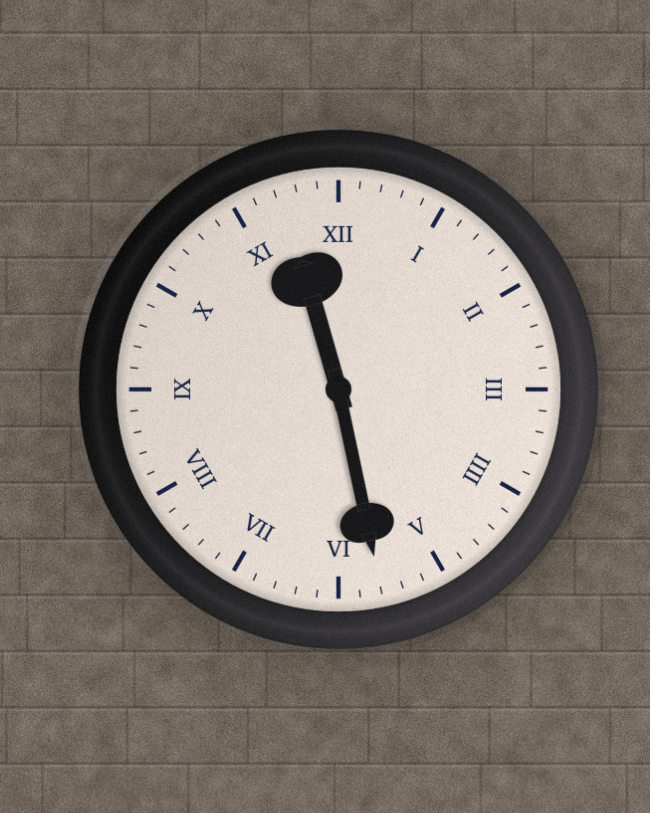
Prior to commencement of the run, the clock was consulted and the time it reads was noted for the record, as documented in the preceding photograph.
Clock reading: 11:28
